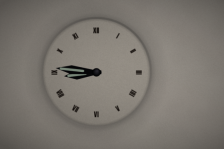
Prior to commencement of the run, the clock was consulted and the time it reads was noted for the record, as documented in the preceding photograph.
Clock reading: 8:46
